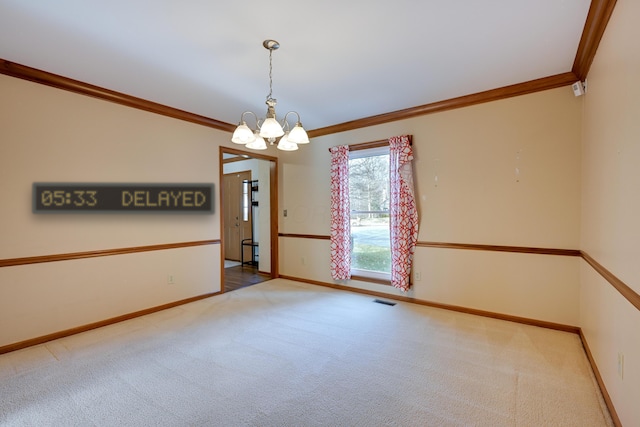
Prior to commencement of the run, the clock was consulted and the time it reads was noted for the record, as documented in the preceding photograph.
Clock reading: 5:33
